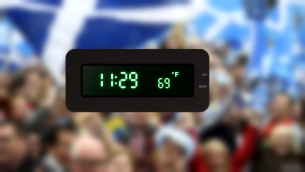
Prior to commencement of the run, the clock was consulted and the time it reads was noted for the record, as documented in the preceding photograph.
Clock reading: 11:29
